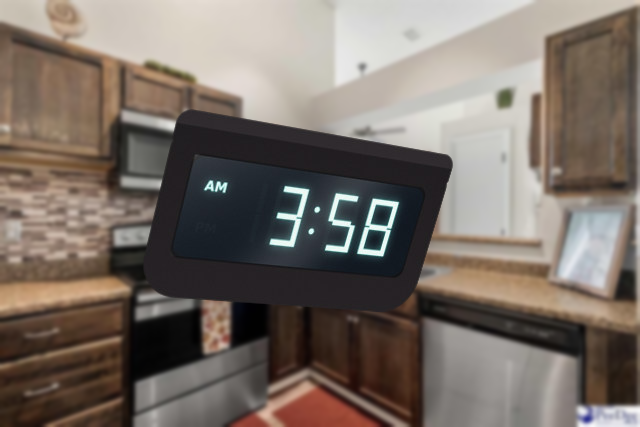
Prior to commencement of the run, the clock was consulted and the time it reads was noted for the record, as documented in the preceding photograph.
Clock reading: 3:58
